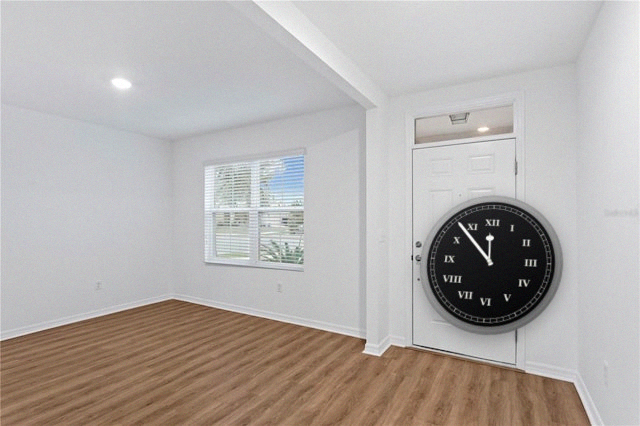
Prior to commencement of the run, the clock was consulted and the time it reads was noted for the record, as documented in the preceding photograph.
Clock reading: 11:53
